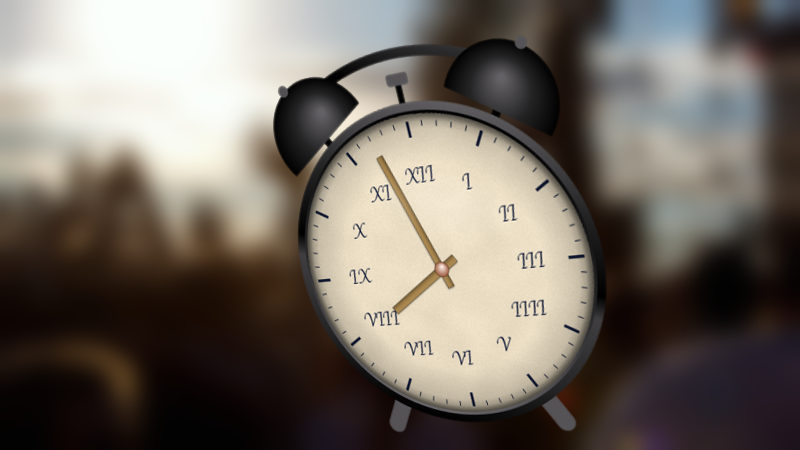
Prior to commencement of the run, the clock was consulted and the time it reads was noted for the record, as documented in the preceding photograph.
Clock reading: 7:57
